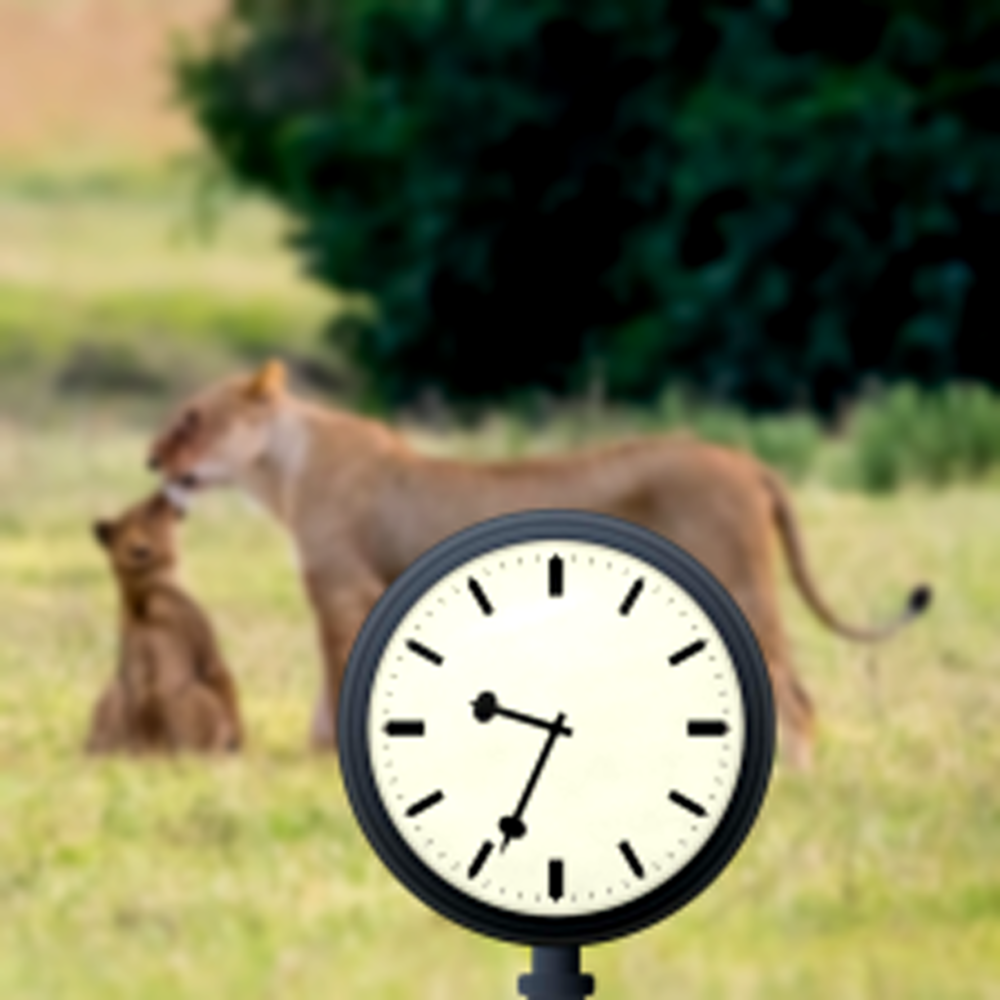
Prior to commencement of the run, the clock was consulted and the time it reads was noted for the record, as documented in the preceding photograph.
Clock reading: 9:34
